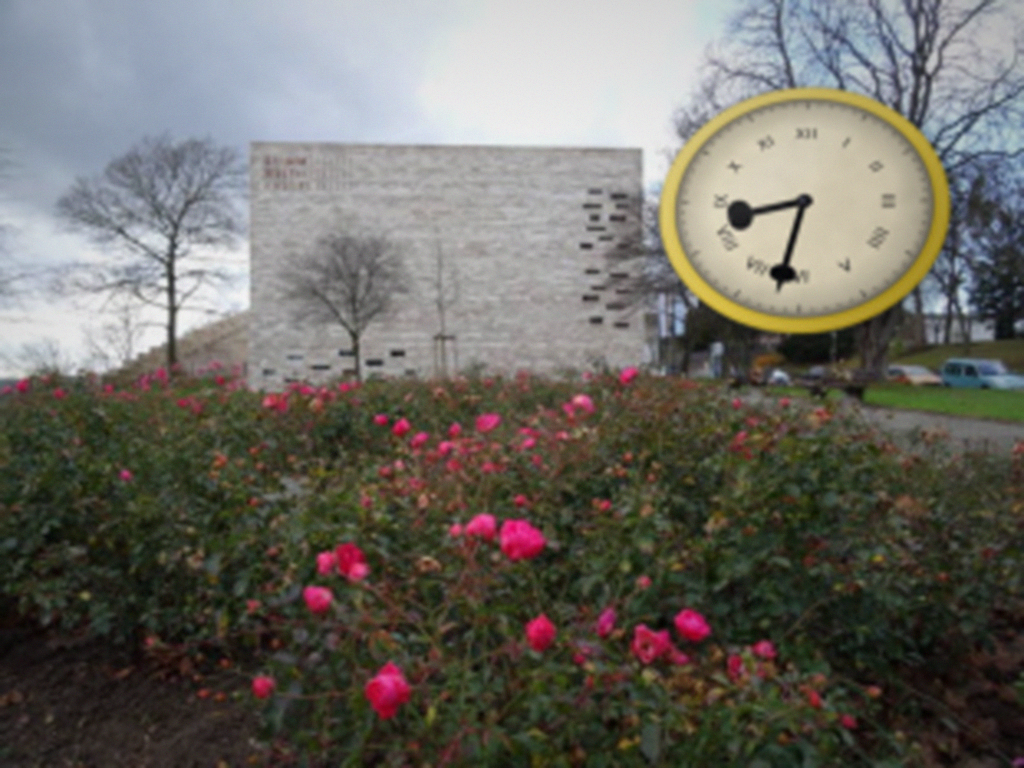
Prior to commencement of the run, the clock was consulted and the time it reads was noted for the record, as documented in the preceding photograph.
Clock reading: 8:32
